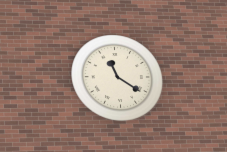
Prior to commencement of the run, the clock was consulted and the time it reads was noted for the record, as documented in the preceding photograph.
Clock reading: 11:21
